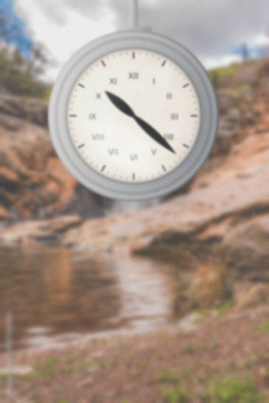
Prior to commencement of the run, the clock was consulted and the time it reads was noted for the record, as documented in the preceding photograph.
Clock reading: 10:22
